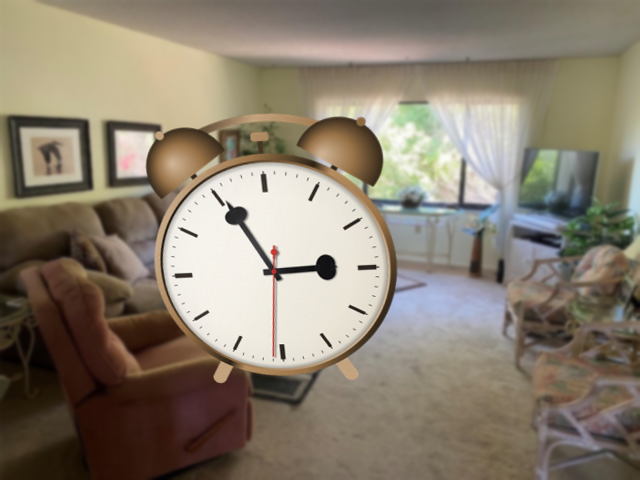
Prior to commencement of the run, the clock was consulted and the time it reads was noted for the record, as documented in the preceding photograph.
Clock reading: 2:55:31
